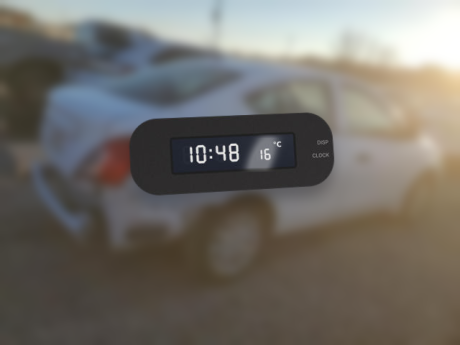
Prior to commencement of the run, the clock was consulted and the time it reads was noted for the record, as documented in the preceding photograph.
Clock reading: 10:48
